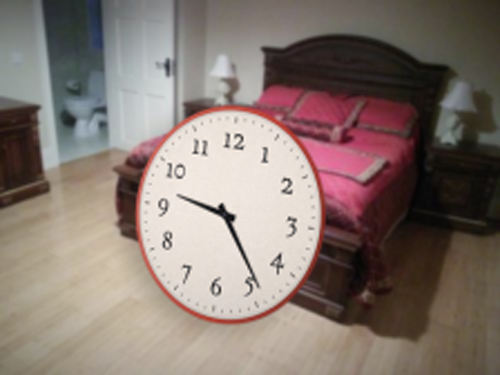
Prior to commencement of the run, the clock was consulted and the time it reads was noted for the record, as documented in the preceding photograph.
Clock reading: 9:24
